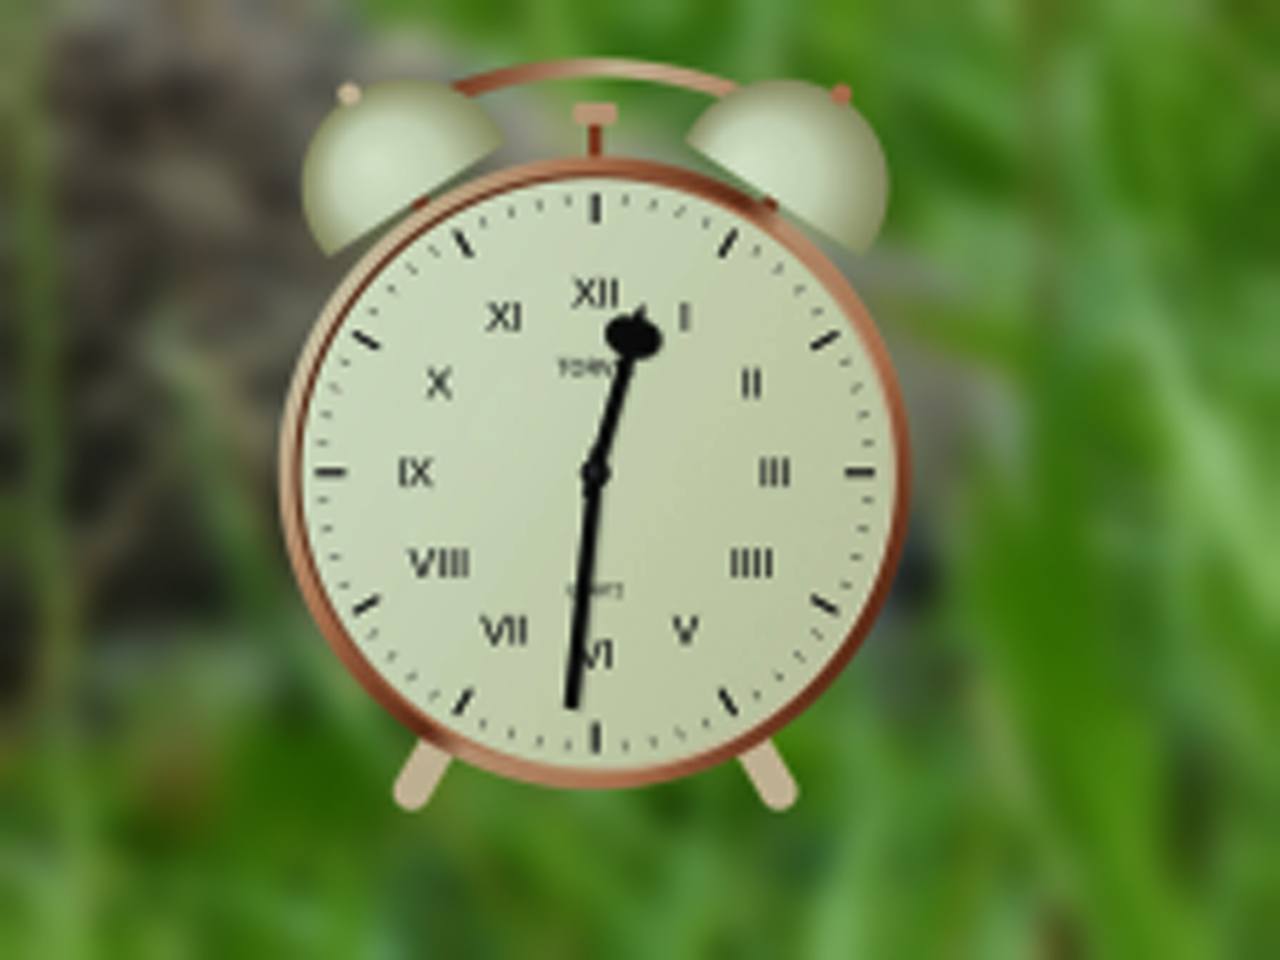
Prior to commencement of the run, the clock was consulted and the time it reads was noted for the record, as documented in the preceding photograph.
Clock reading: 12:31
